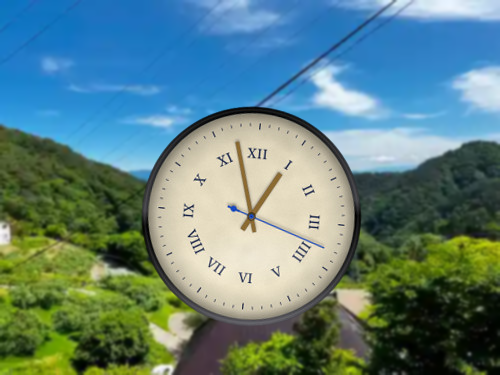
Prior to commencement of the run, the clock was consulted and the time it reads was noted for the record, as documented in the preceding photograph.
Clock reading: 12:57:18
